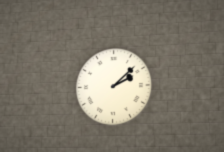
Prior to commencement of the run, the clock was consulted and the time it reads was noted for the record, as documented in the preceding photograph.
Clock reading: 2:08
